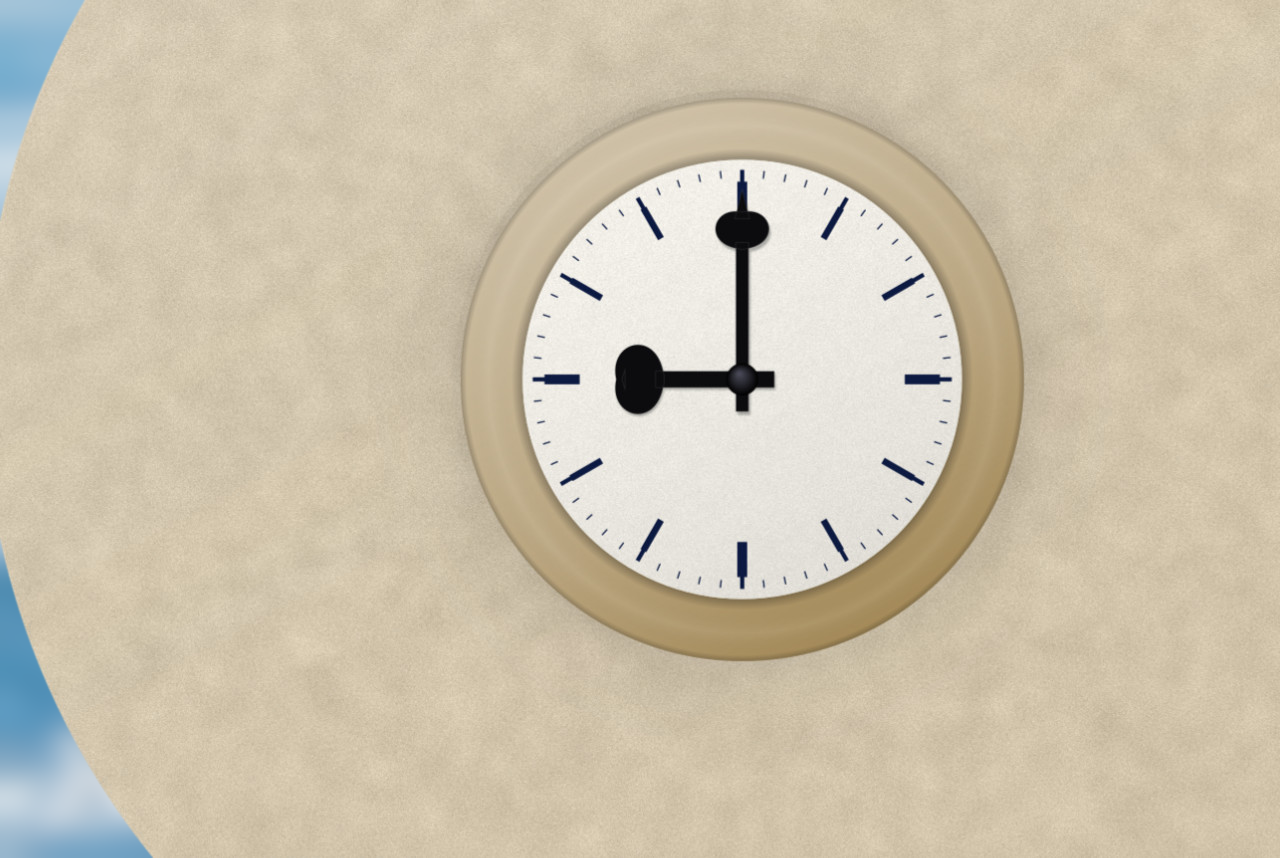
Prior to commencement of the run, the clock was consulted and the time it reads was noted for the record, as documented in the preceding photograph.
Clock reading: 9:00
